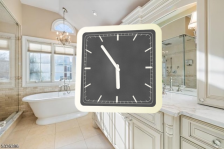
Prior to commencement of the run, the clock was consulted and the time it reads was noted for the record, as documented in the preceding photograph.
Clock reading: 5:54
